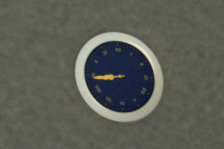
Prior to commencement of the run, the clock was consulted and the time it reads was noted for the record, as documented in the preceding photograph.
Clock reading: 8:44
